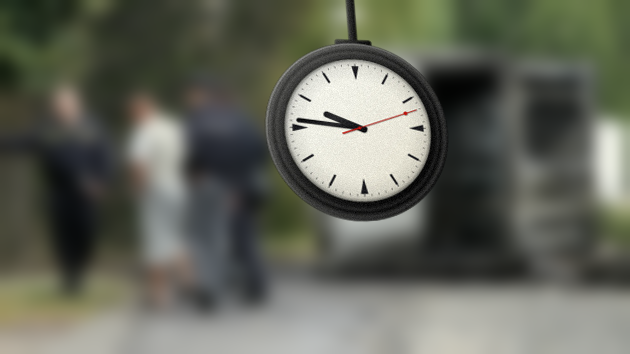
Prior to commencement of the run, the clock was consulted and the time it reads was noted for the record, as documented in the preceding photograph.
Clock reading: 9:46:12
